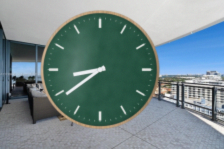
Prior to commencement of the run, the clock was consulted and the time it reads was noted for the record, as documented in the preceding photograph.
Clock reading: 8:39
